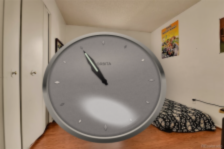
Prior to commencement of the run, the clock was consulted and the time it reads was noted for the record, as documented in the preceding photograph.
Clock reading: 10:55
